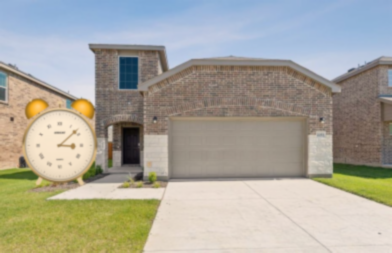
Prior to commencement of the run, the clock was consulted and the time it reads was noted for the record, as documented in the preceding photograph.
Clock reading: 3:08
